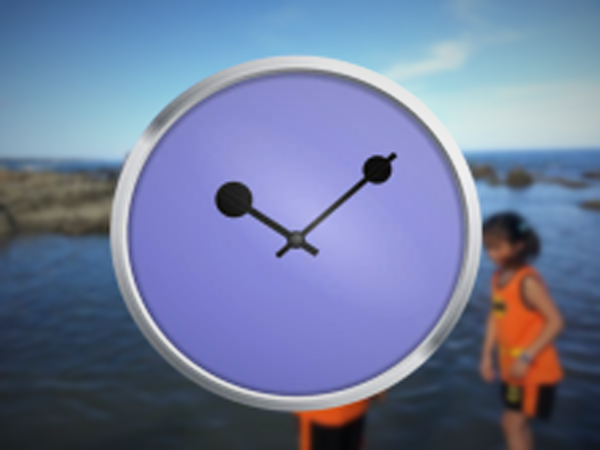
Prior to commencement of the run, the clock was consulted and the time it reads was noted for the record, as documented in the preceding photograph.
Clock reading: 10:08
